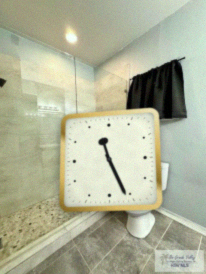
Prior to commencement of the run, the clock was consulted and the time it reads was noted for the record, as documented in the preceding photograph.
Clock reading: 11:26
